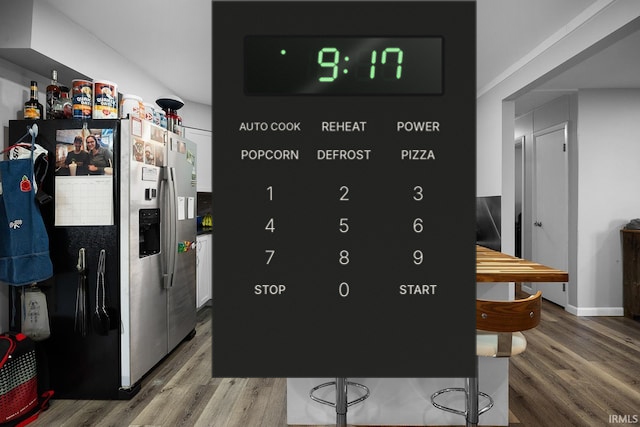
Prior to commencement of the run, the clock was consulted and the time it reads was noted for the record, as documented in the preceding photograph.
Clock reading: 9:17
